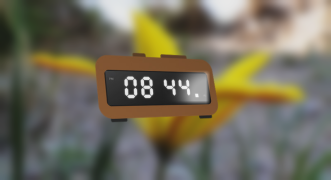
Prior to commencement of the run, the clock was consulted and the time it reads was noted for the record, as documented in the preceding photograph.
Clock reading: 8:44
